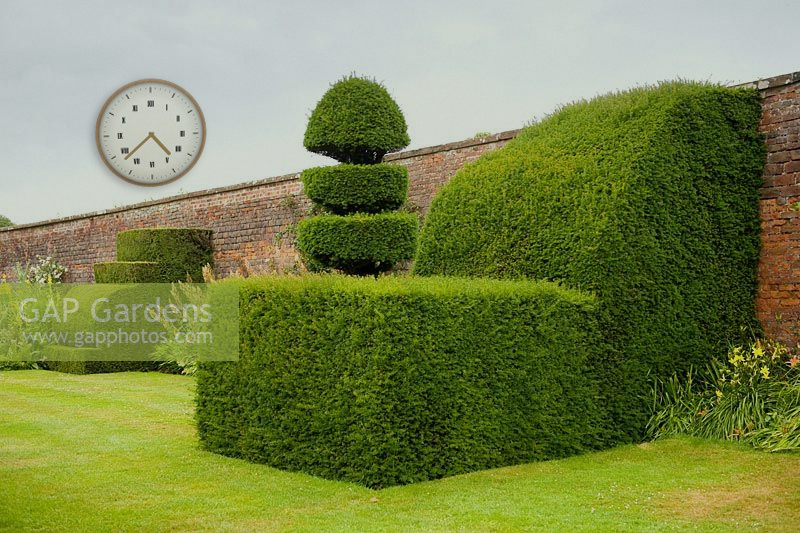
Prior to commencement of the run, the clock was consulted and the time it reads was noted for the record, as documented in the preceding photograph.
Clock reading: 4:38
